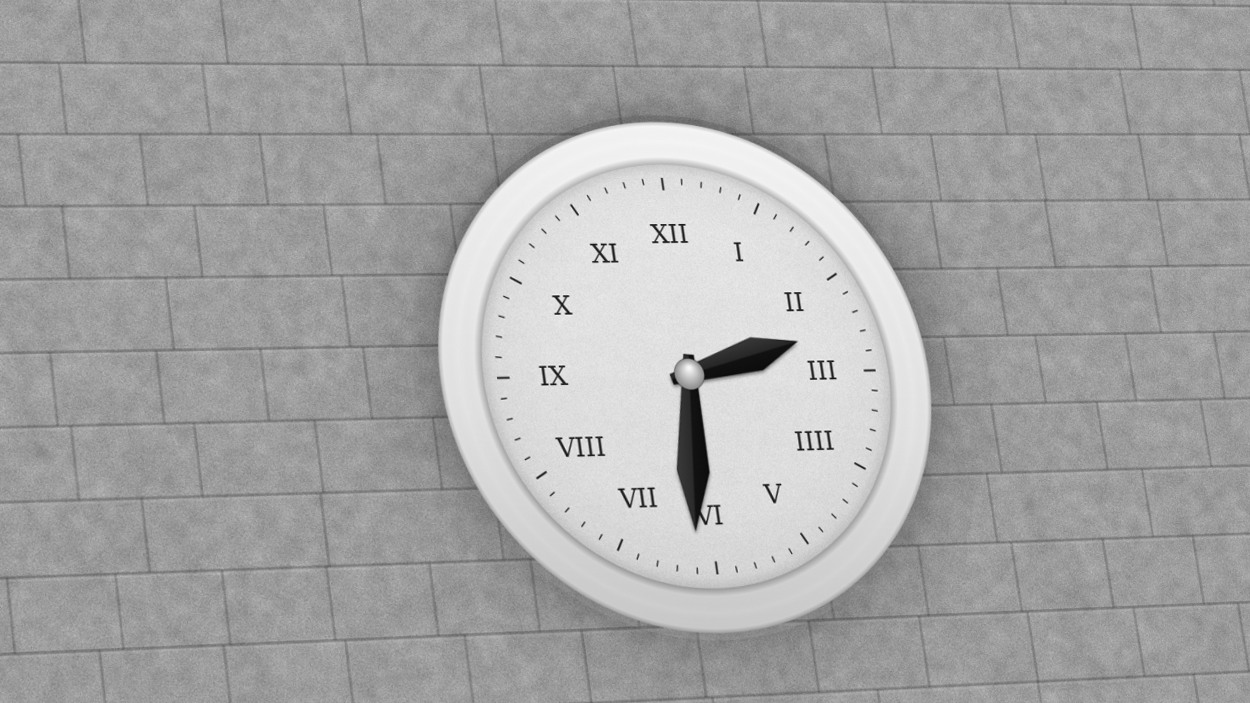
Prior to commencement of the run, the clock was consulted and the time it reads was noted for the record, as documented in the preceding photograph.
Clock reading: 2:31
